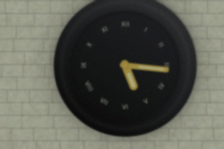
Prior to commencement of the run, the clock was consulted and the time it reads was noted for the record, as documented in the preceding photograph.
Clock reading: 5:16
